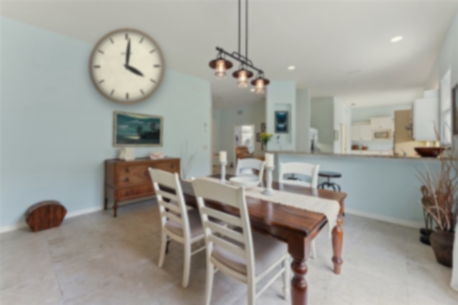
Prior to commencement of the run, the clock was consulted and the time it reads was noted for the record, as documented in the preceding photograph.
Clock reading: 4:01
